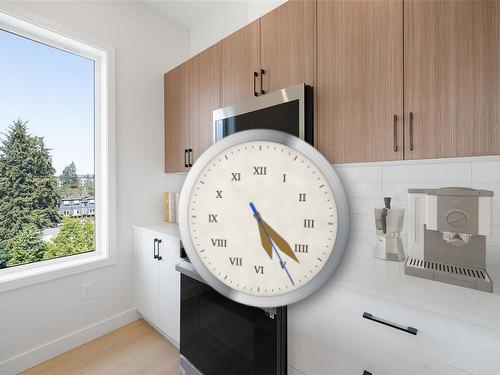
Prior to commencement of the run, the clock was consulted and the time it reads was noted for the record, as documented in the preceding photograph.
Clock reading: 5:22:25
